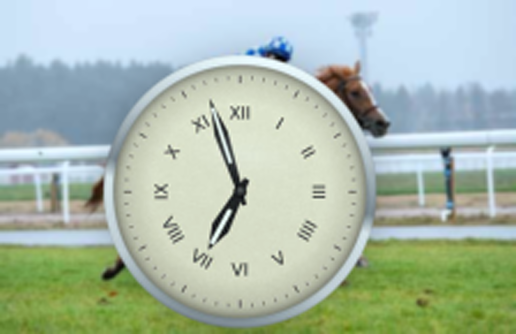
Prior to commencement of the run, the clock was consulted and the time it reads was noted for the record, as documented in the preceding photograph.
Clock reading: 6:57
